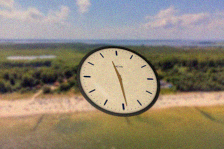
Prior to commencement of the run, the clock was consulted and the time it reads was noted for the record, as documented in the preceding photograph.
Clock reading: 11:29
